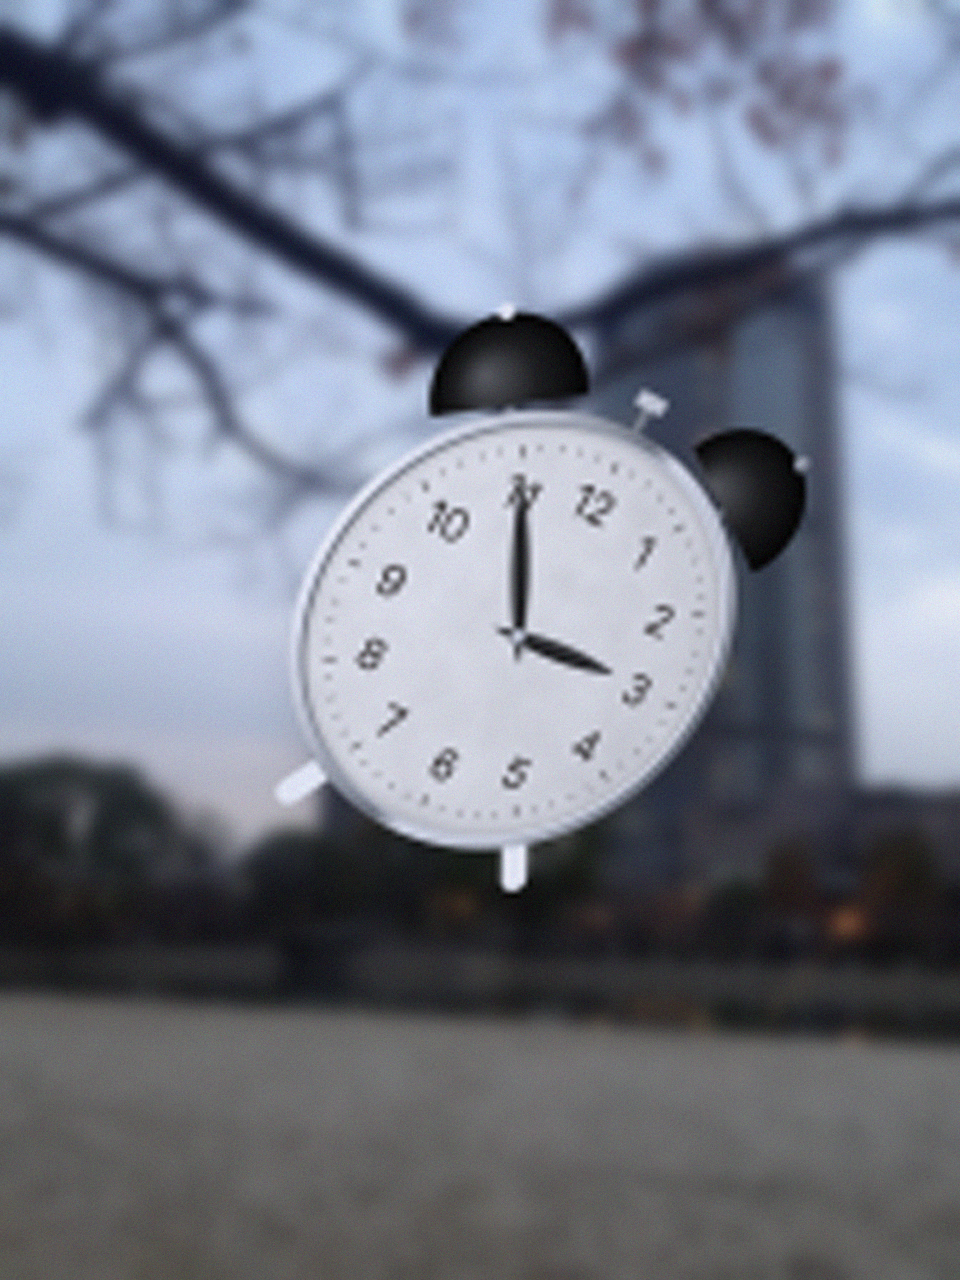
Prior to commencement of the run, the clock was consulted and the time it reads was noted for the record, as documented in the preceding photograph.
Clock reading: 2:55
